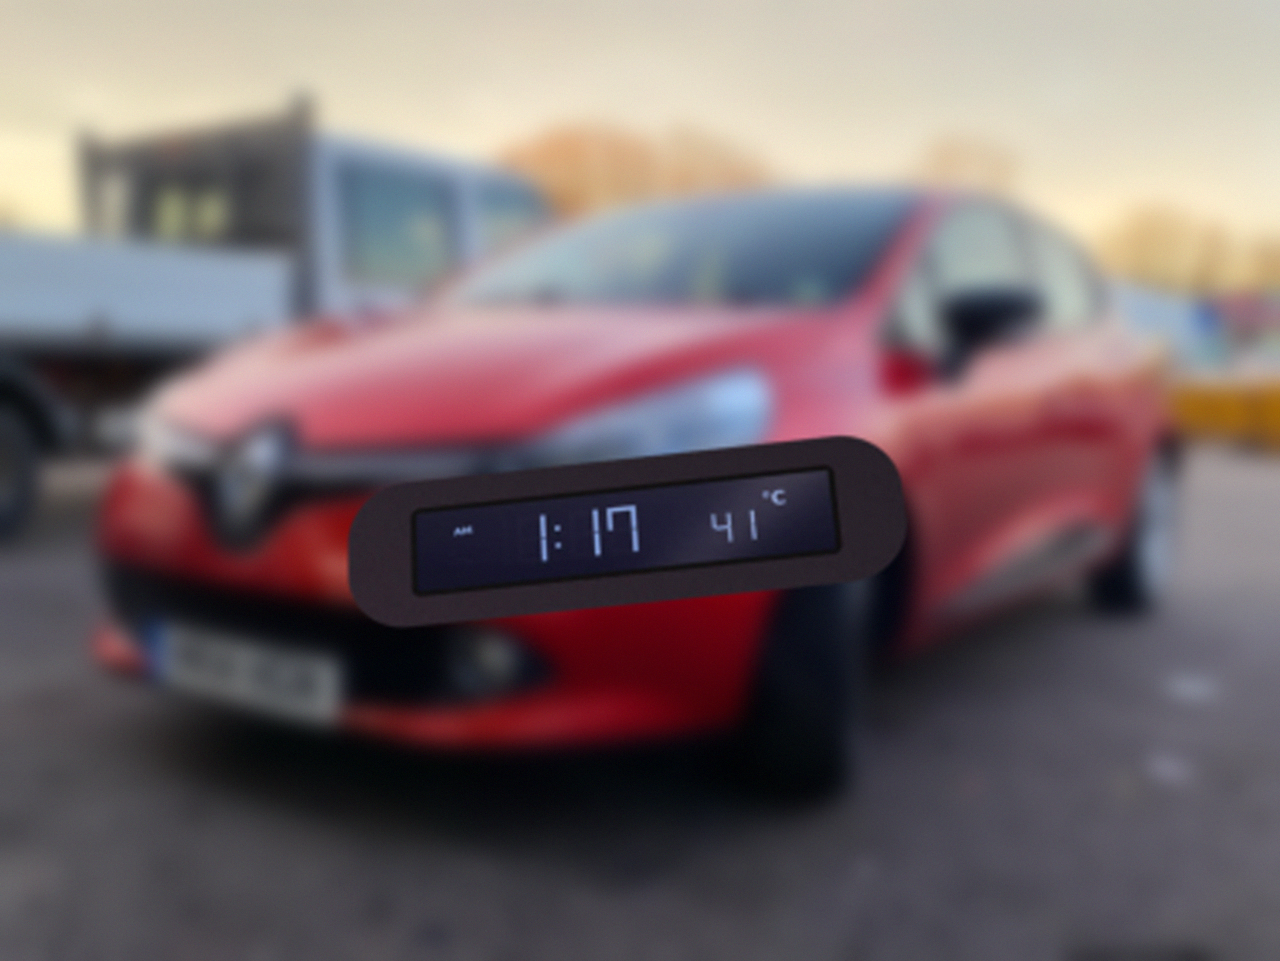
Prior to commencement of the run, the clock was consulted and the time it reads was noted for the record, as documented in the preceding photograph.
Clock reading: 1:17
